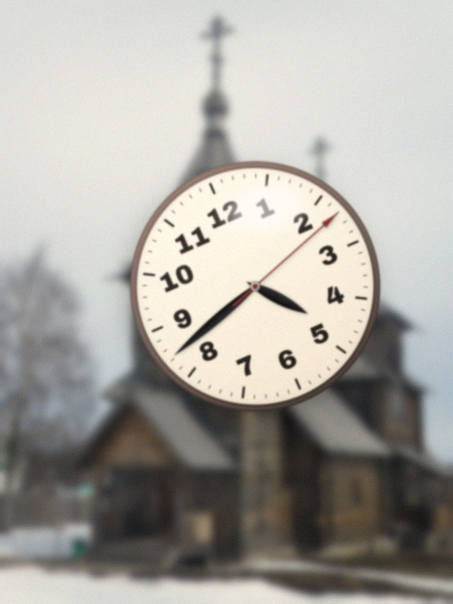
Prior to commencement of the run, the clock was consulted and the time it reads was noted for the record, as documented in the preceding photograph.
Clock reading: 4:42:12
